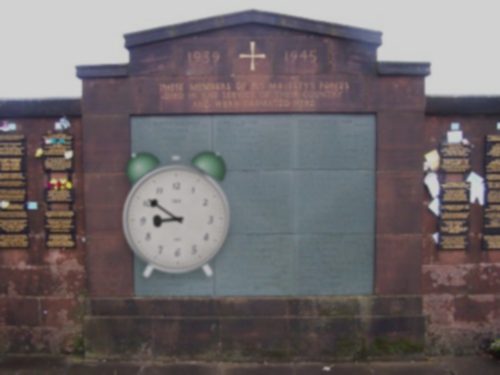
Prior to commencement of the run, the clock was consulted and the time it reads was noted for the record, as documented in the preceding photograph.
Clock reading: 8:51
